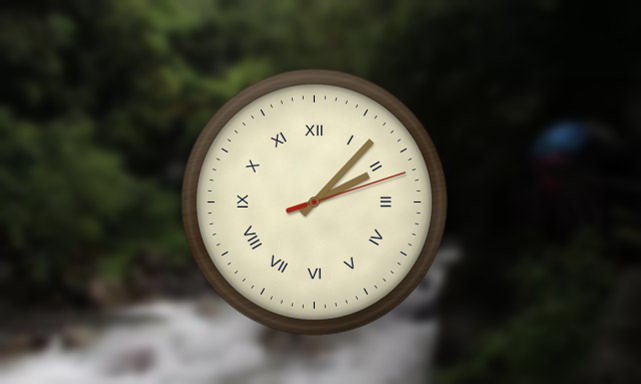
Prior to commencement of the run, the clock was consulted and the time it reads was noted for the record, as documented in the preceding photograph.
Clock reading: 2:07:12
